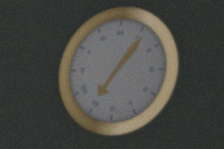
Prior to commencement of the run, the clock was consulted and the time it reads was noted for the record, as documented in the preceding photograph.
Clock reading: 7:06
